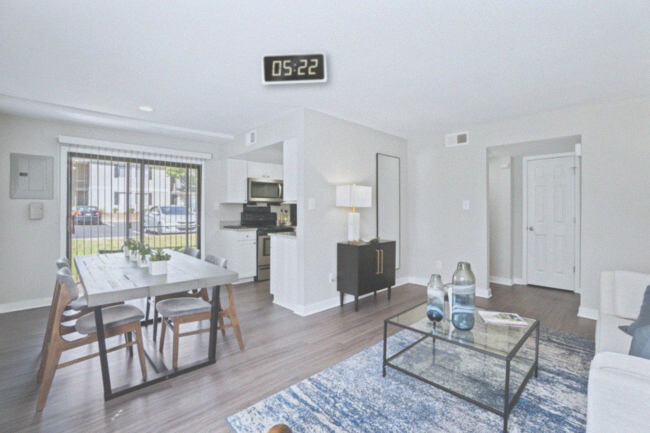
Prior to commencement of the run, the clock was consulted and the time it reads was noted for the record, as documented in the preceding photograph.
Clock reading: 5:22
